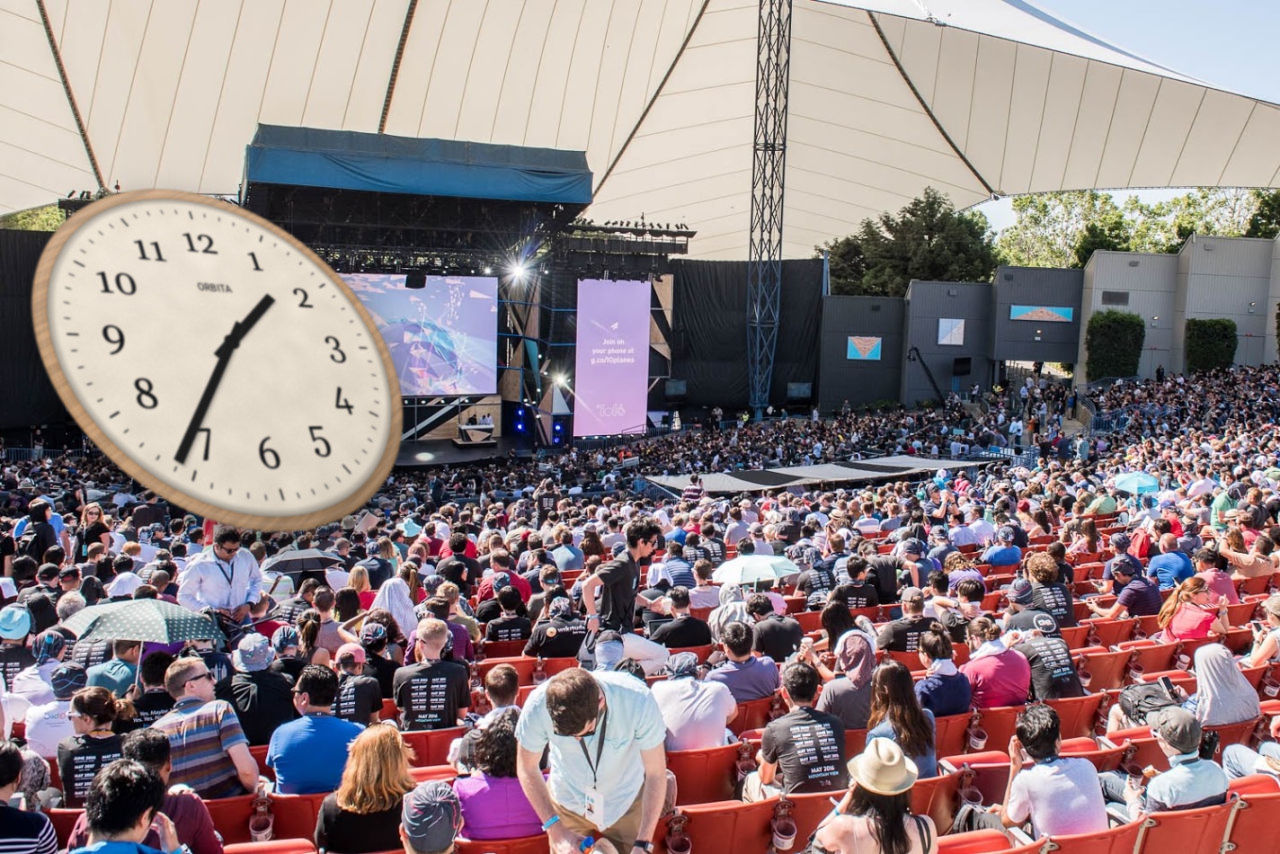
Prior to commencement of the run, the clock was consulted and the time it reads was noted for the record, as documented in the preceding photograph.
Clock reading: 1:36
